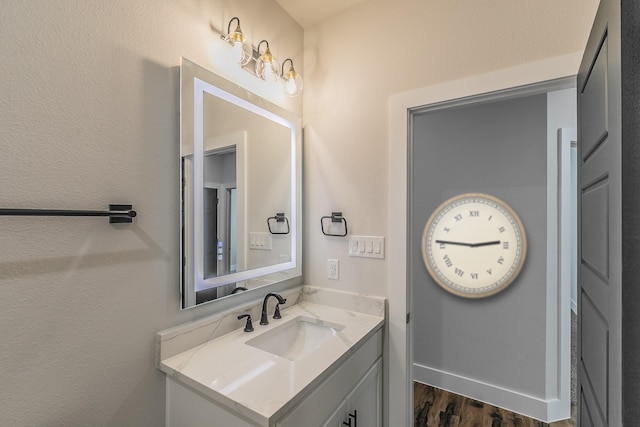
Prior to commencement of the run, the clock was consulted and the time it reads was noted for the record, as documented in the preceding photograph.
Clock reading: 2:46
